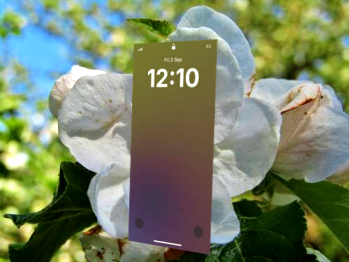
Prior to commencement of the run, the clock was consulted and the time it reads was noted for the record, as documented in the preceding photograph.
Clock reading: 12:10
